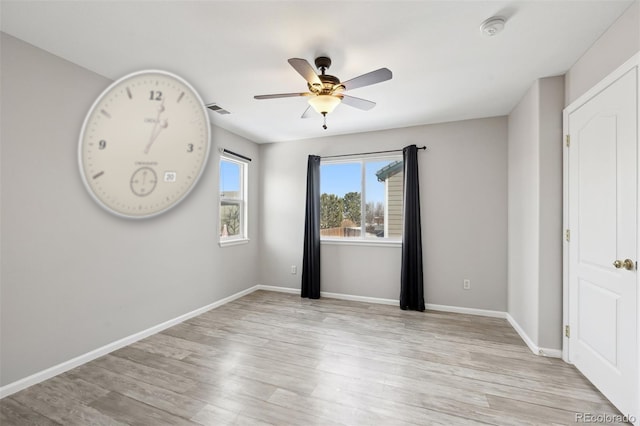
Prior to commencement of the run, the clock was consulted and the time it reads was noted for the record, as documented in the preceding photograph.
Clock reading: 1:02
